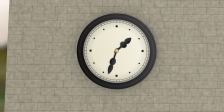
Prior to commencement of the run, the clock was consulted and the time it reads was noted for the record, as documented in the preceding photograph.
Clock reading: 1:33
